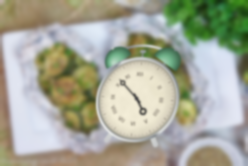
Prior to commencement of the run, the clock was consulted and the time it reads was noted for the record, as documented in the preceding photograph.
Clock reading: 4:52
